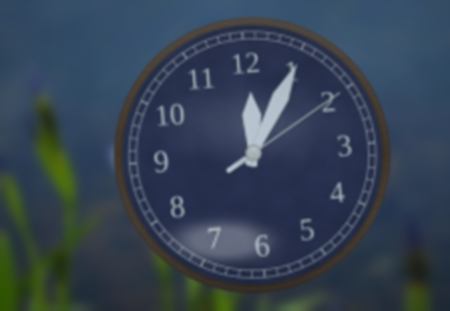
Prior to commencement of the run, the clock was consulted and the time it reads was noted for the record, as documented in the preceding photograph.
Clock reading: 12:05:10
